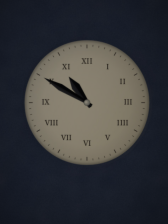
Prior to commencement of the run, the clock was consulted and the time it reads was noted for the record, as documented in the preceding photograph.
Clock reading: 10:50
